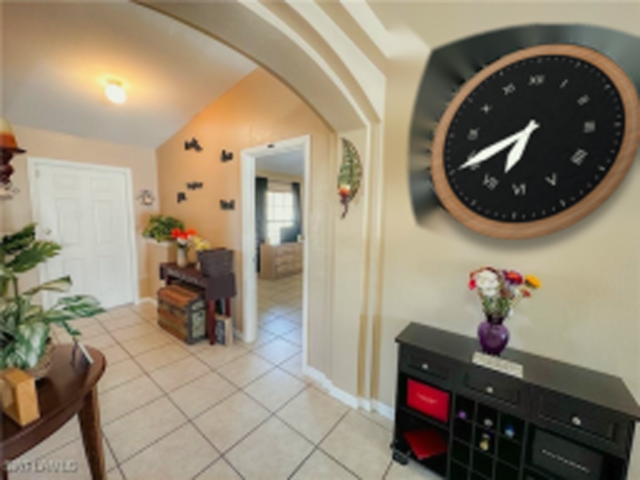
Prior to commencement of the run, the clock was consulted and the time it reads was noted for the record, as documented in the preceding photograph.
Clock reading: 6:40
